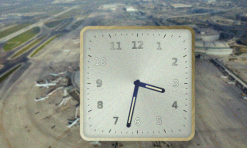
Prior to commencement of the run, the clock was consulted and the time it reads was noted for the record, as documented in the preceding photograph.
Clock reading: 3:32
